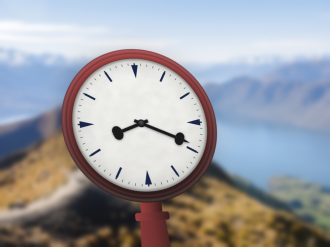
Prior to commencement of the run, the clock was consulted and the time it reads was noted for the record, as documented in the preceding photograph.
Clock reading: 8:19
